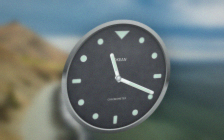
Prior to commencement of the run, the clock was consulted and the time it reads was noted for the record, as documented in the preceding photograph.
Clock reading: 11:19
